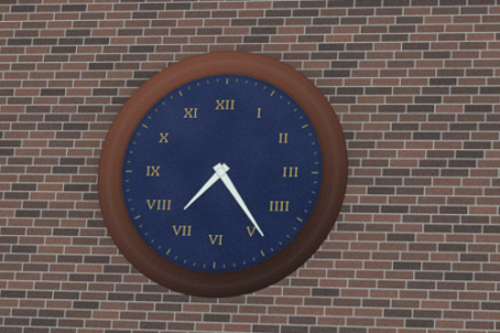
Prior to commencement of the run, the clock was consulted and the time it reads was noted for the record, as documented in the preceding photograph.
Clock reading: 7:24
